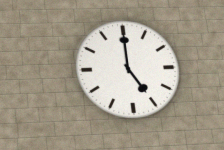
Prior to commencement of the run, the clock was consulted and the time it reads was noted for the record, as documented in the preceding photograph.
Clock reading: 5:00
